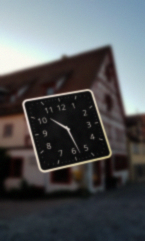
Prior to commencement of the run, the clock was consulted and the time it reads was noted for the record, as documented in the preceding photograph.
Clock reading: 10:28
